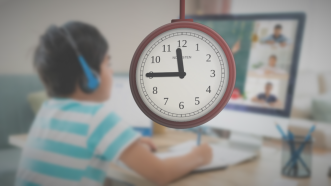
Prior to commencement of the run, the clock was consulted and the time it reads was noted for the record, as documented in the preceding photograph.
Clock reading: 11:45
